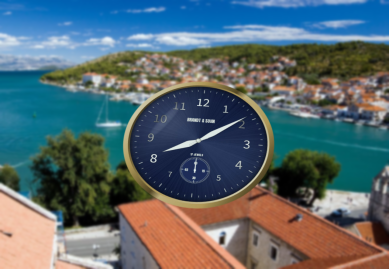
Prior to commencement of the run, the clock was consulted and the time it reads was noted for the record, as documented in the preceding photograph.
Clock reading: 8:09
